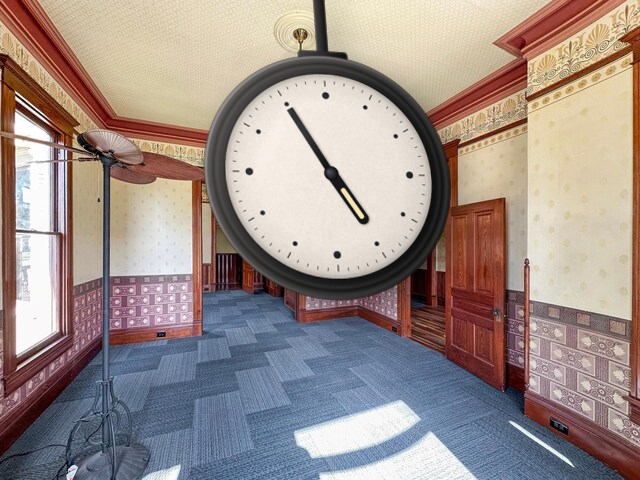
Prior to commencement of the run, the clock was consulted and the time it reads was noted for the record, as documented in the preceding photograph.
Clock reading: 4:55
